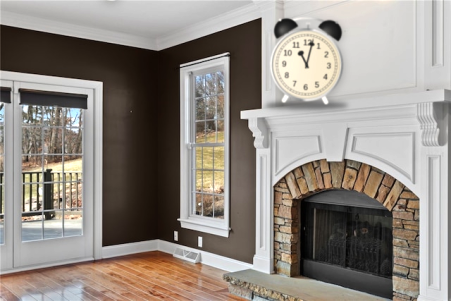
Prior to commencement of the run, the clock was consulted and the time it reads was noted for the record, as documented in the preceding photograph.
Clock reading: 11:02
